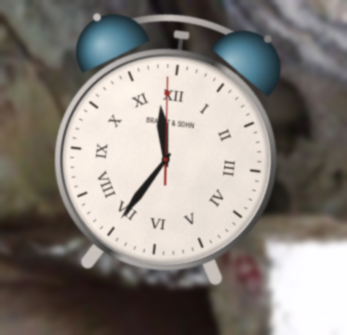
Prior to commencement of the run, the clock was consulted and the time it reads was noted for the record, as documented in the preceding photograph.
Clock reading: 11:34:59
